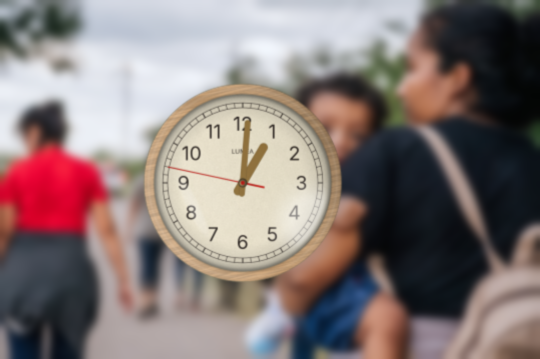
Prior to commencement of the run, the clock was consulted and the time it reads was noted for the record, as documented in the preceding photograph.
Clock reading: 1:00:47
